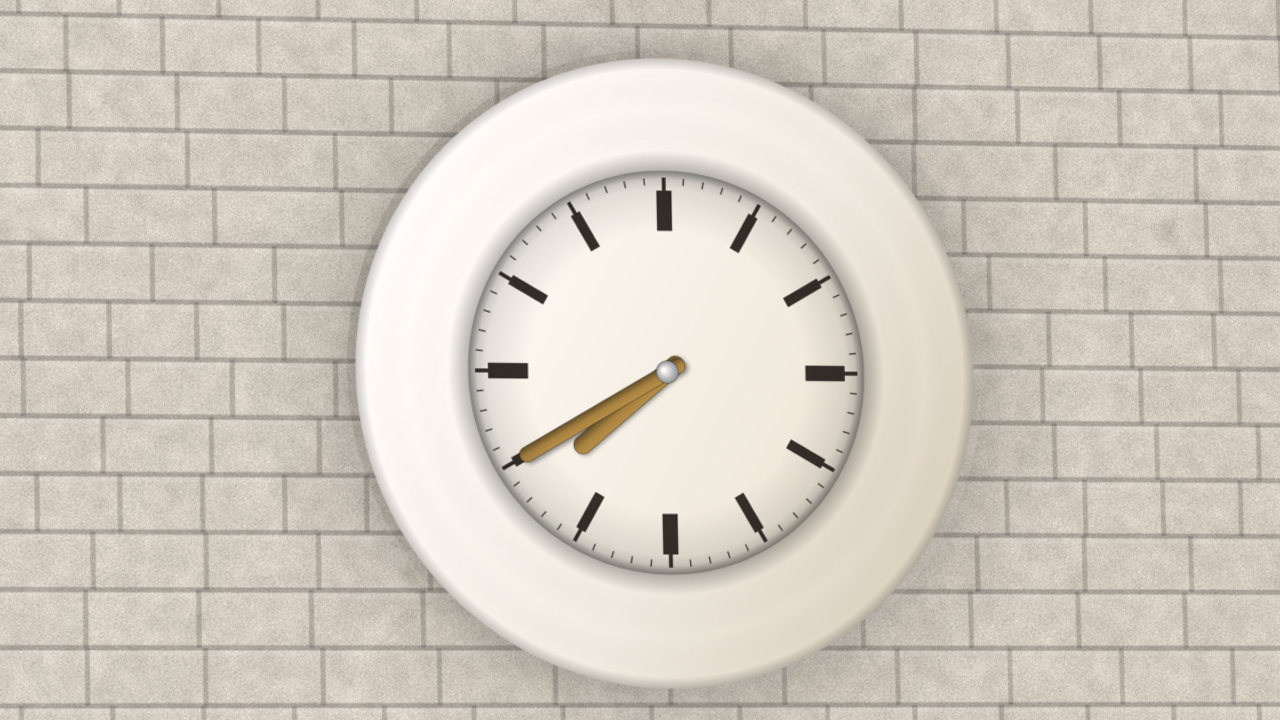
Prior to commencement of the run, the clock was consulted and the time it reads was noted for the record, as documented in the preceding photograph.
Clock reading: 7:40
